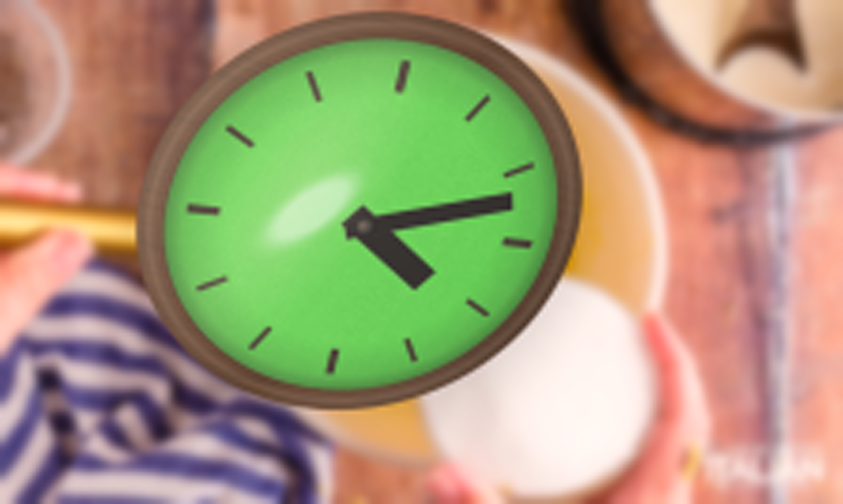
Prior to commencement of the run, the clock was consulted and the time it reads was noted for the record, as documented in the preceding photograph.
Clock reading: 4:12
